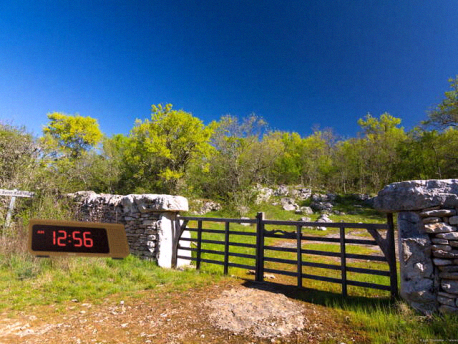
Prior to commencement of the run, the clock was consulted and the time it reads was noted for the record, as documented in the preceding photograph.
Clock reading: 12:56
